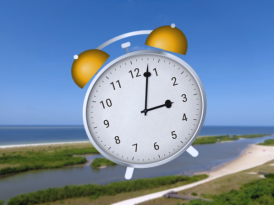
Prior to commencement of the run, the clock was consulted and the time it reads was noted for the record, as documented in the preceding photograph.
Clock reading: 3:03
